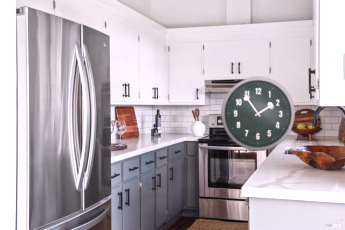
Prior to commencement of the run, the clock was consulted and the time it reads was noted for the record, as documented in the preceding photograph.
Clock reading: 1:54
